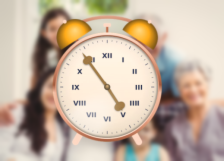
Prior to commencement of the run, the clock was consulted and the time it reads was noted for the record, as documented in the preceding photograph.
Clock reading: 4:54
